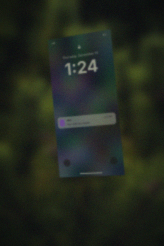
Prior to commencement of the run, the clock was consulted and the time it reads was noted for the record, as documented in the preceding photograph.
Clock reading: 1:24
